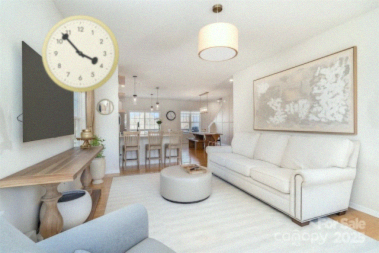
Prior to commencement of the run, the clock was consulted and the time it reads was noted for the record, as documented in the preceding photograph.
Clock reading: 3:53
